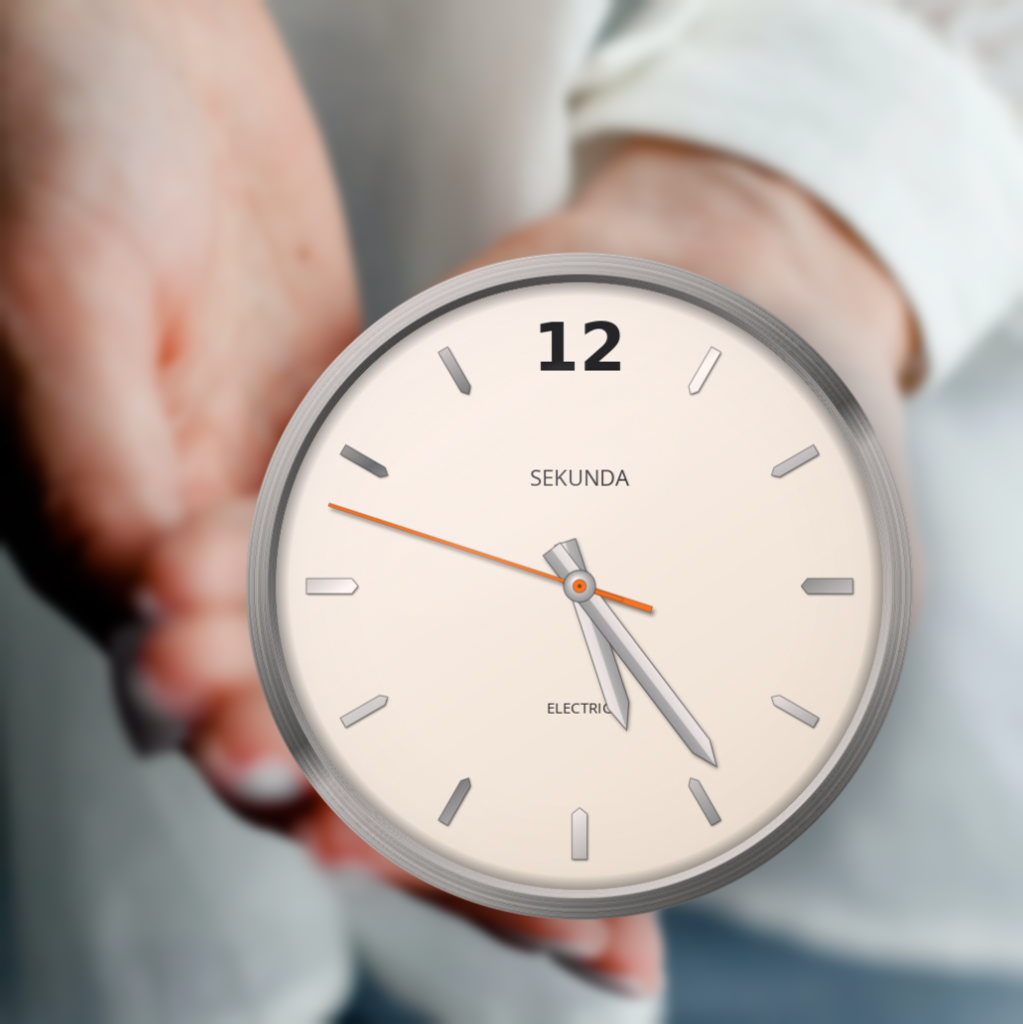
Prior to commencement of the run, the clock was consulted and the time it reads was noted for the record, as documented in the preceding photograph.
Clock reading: 5:23:48
